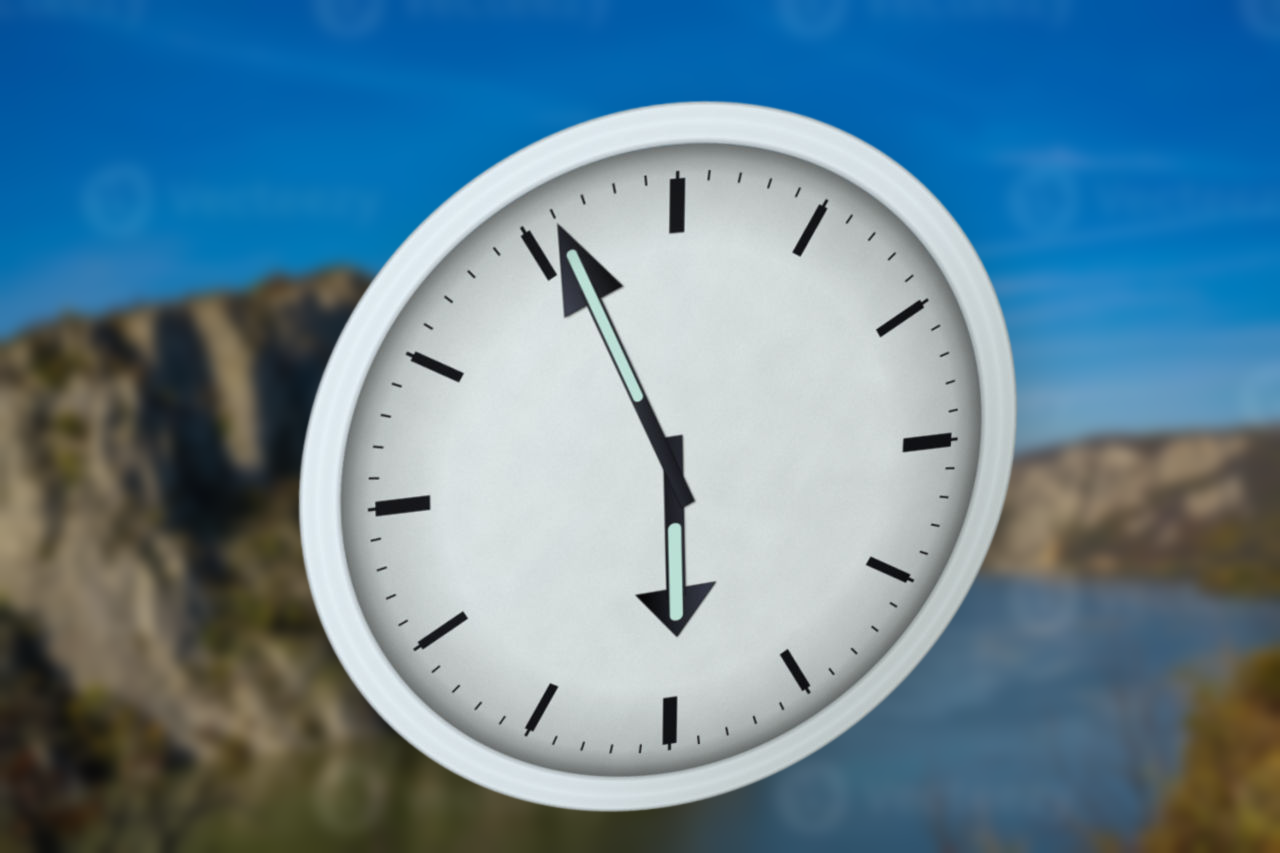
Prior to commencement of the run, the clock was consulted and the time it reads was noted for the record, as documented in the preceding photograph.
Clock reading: 5:56
